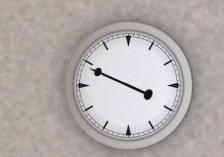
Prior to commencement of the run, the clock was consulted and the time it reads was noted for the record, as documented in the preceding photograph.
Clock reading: 3:49
